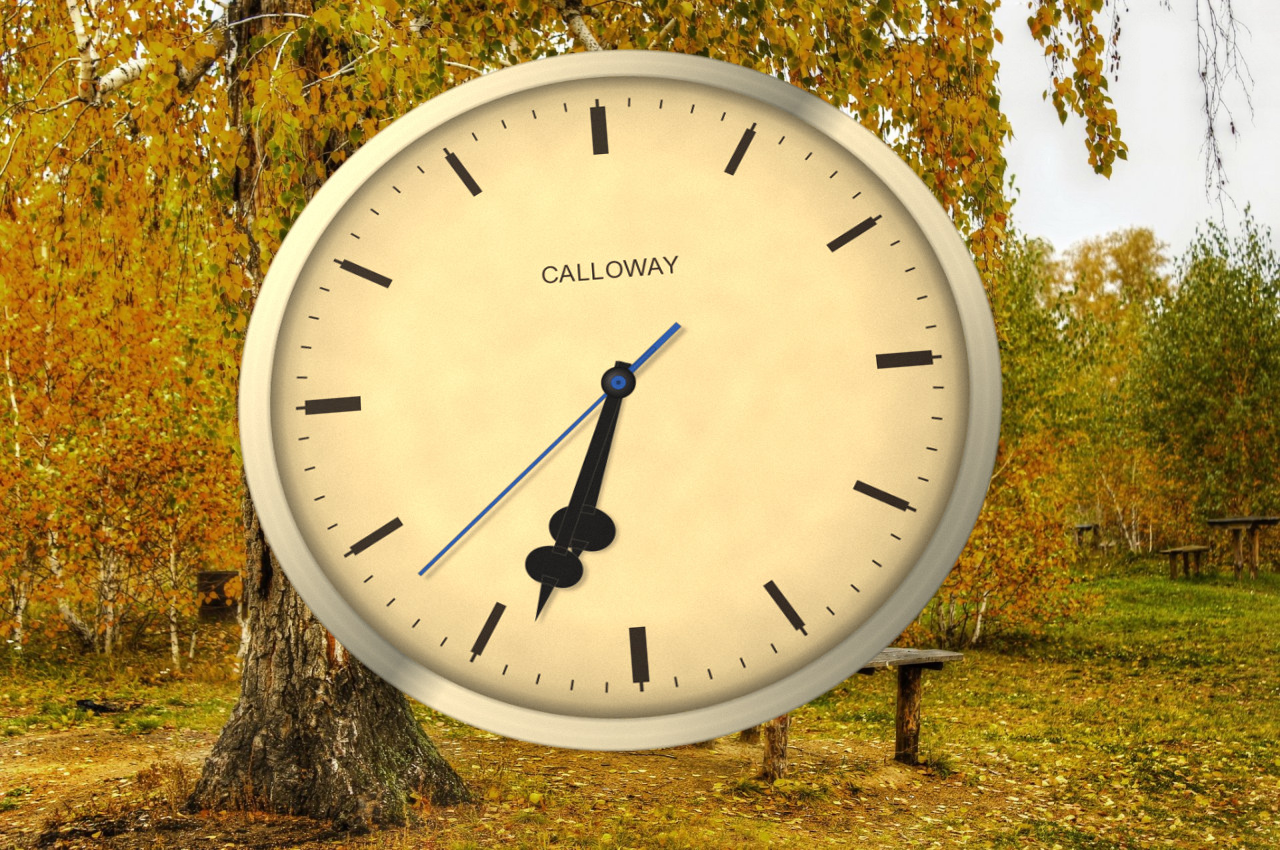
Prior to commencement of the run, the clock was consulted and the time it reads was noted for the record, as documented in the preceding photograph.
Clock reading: 6:33:38
